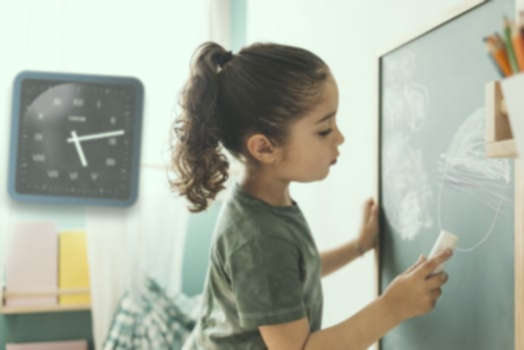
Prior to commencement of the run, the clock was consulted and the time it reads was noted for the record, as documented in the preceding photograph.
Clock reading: 5:13
